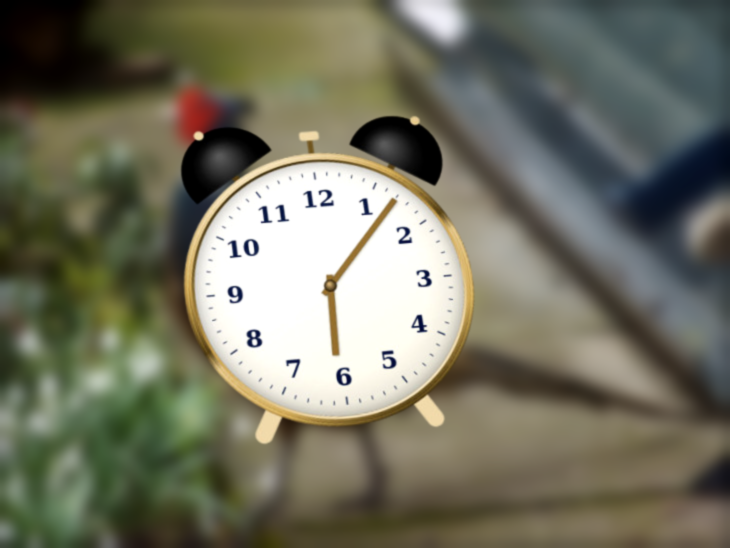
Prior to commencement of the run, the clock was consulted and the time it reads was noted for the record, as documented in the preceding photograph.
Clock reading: 6:07
